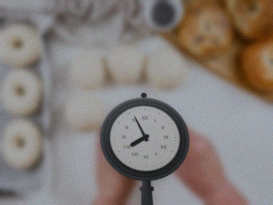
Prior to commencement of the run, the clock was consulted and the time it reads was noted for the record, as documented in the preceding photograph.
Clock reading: 7:56
